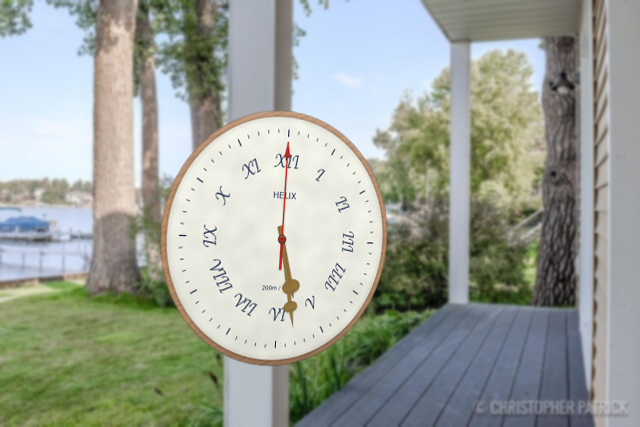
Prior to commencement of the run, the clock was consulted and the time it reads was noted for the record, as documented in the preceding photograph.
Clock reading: 5:28:00
